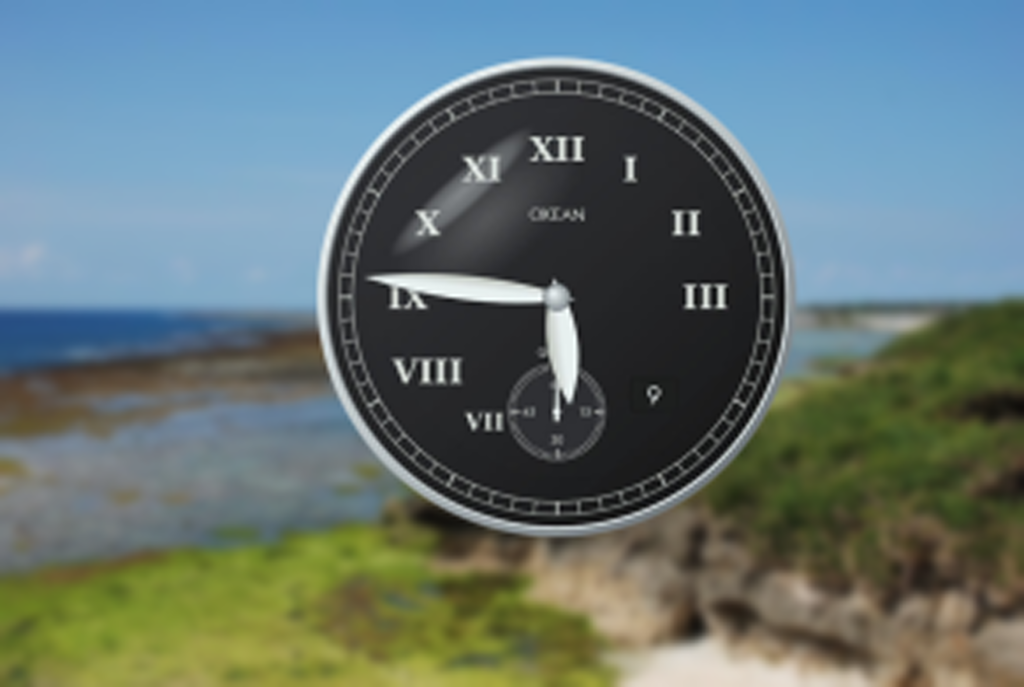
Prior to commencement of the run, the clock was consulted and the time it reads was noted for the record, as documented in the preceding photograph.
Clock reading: 5:46
